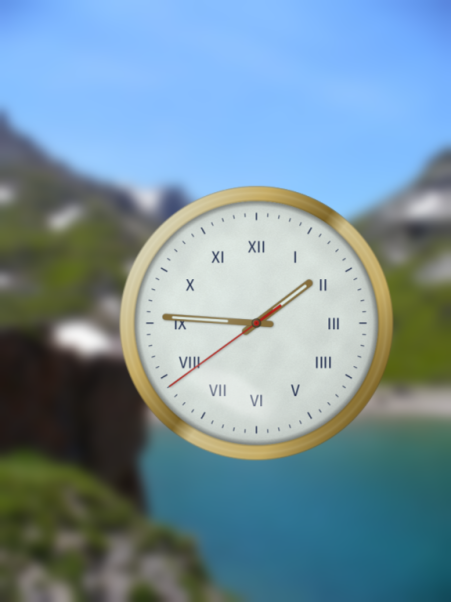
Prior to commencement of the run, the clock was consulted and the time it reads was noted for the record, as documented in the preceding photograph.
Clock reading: 1:45:39
